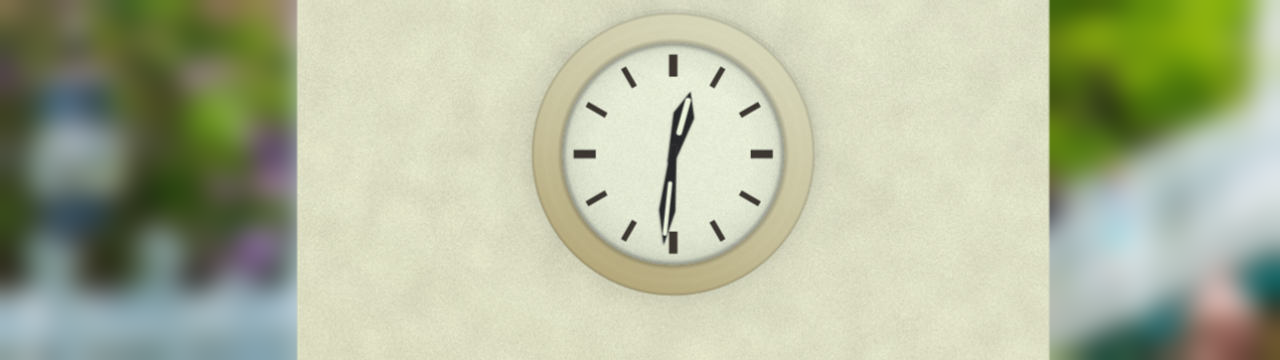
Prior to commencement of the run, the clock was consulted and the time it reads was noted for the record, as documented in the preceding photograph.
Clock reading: 12:31
